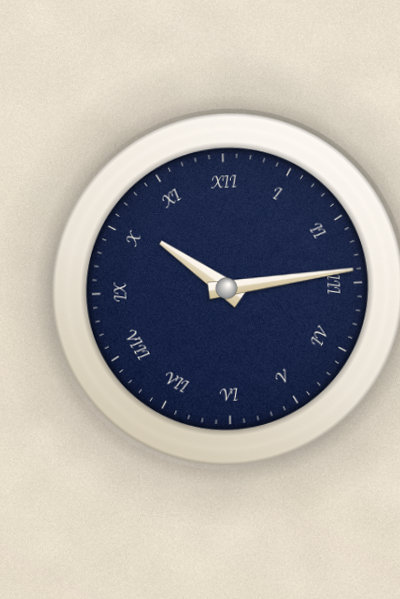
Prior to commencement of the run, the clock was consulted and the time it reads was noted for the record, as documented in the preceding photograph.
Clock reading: 10:14
